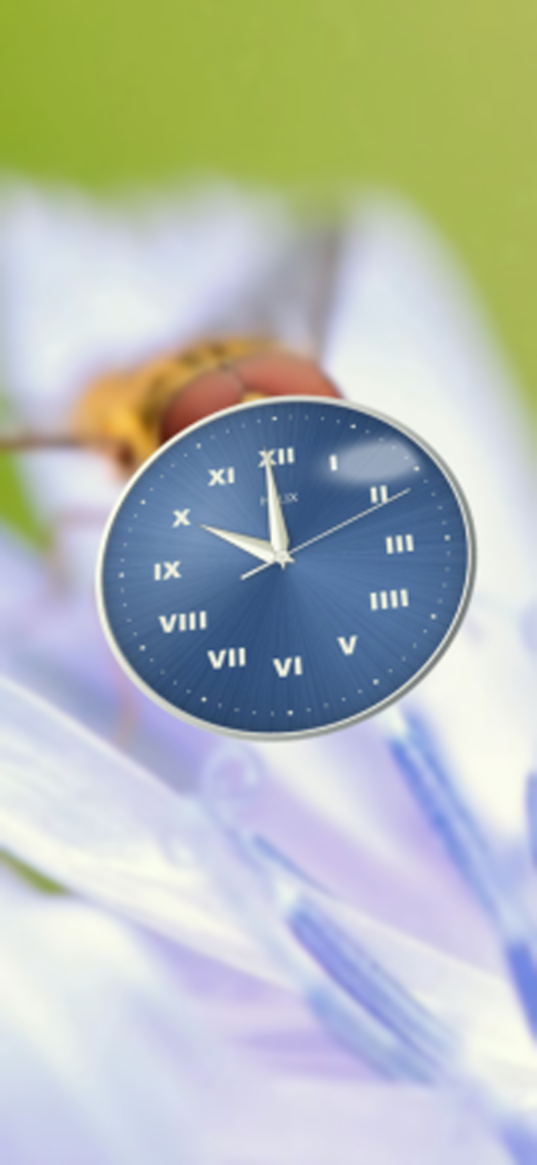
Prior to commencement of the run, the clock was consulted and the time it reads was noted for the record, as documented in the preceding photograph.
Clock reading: 9:59:11
